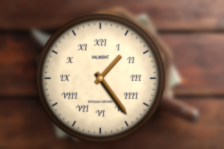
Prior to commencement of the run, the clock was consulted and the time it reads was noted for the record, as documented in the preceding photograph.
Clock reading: 1:24
